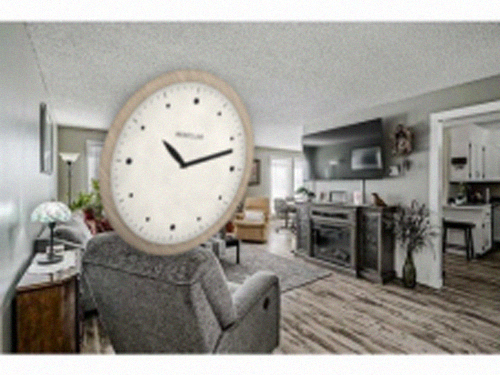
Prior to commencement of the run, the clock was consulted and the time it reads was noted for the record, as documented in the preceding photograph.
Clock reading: 10:12
